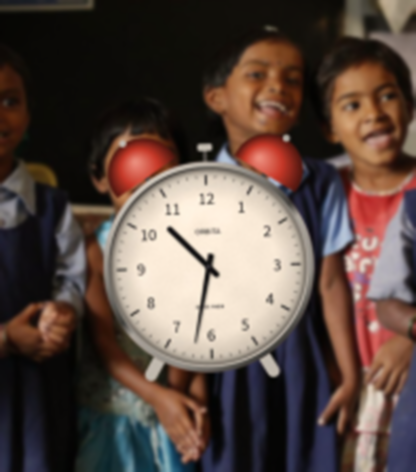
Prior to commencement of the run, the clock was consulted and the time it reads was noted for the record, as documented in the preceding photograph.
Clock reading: 10:32
